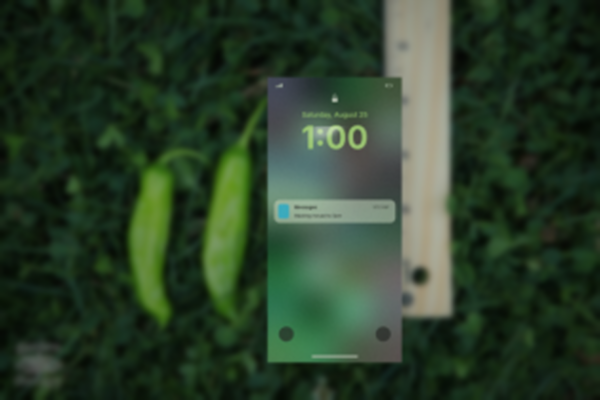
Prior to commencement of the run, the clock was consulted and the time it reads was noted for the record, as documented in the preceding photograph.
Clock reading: 1:00
